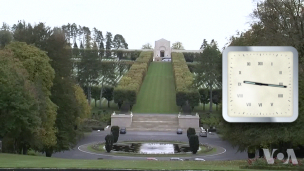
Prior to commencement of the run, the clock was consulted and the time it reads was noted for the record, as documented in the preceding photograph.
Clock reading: 9:16
